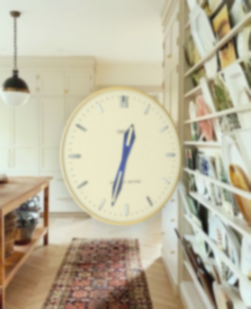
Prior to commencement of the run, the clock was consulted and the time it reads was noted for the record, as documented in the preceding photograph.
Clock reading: 12:33
